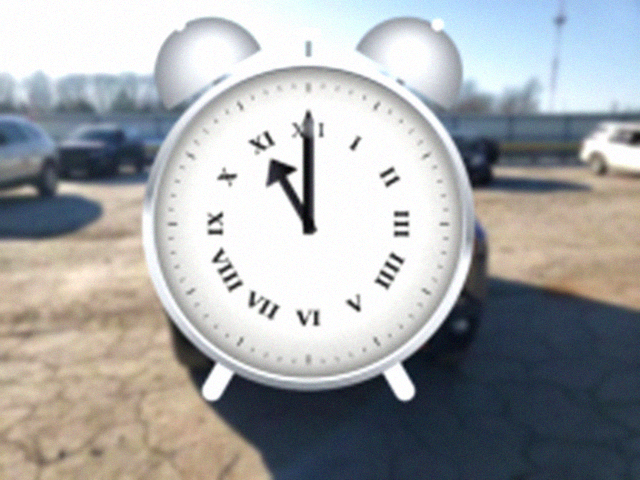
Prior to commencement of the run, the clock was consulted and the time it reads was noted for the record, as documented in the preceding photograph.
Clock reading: 11:00
